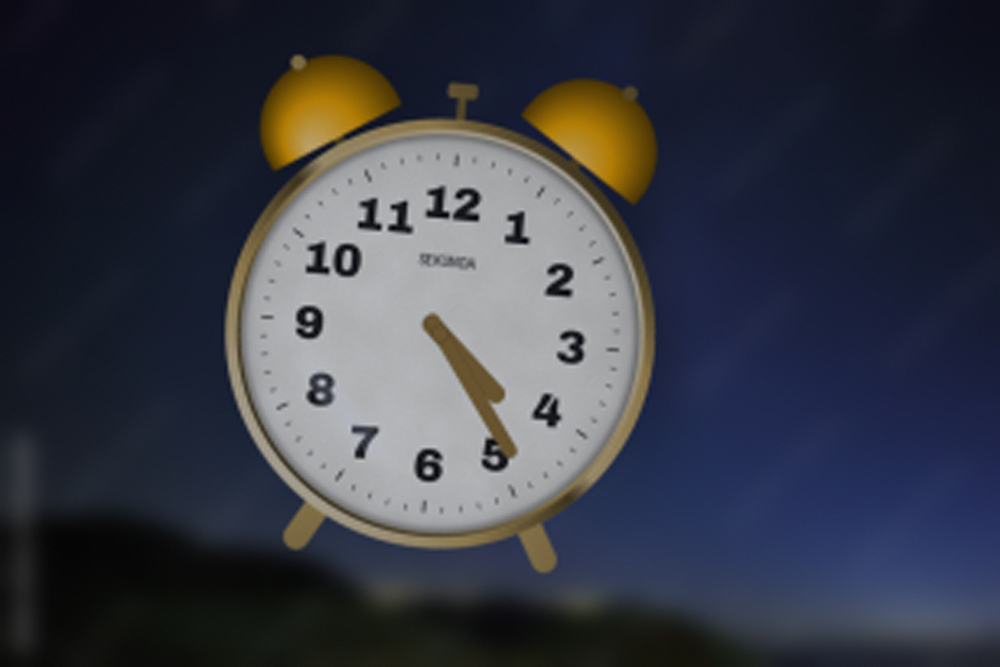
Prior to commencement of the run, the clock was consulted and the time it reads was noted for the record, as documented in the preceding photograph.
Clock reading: 4:24
